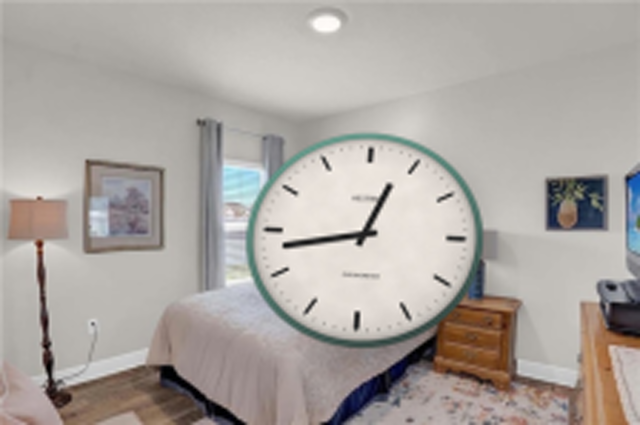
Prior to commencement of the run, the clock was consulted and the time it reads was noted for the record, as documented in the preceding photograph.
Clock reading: 12:43
